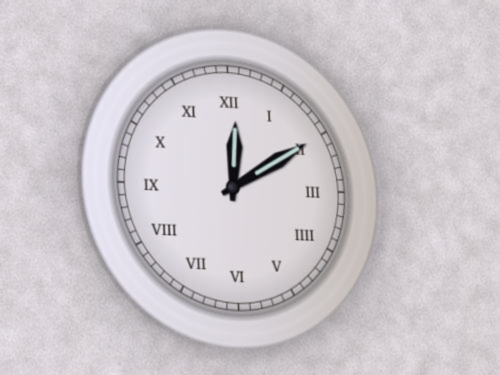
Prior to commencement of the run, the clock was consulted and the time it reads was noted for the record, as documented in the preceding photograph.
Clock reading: 12:10
